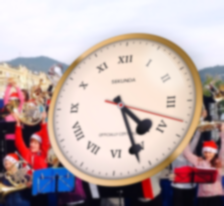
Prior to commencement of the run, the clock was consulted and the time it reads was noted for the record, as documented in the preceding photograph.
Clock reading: 4:26:18
